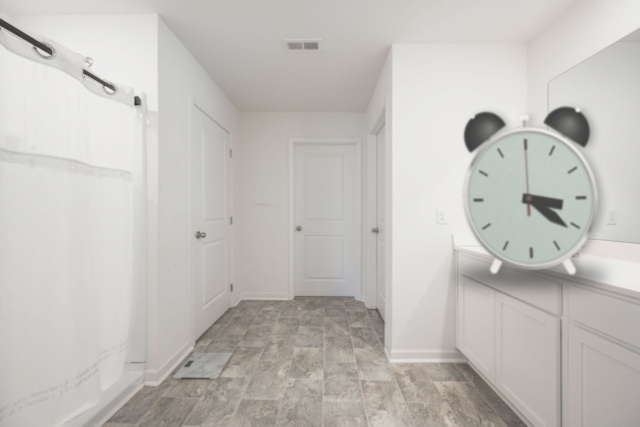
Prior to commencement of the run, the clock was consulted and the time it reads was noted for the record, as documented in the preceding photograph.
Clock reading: 3:21:00
